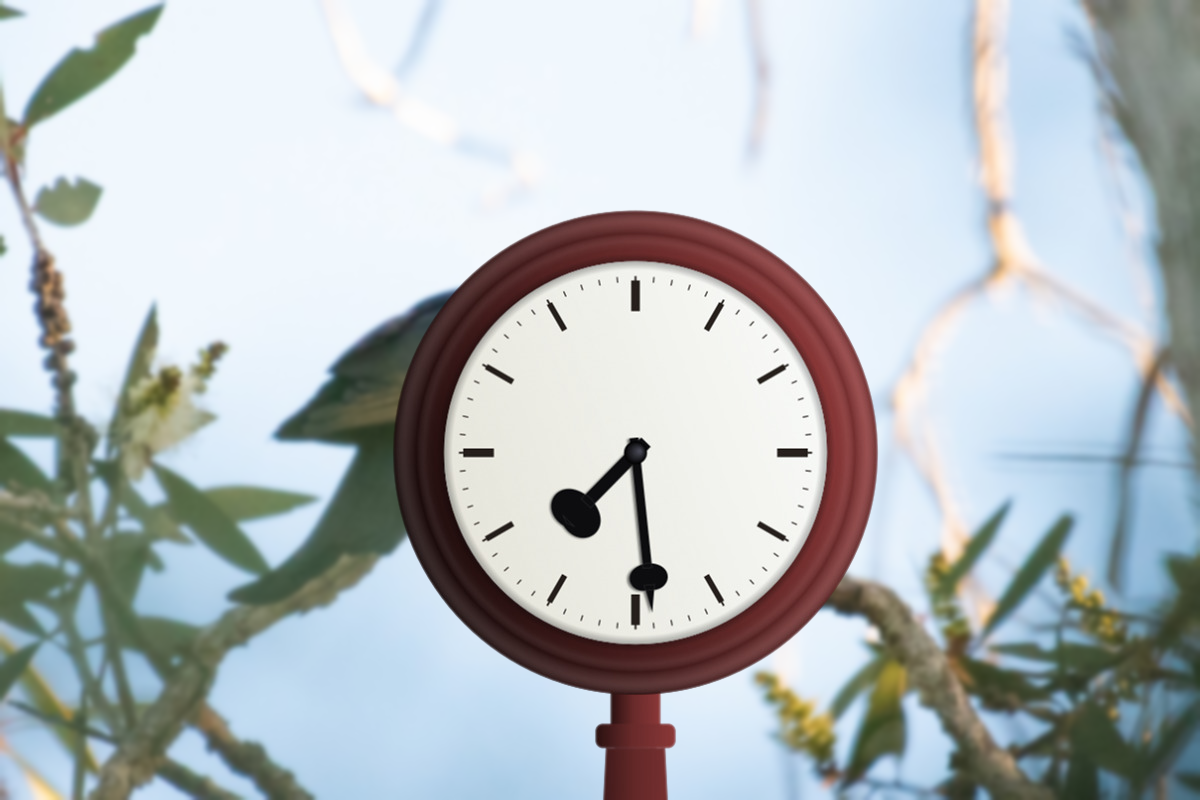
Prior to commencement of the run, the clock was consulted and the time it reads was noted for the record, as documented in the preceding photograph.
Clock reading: 7:29
